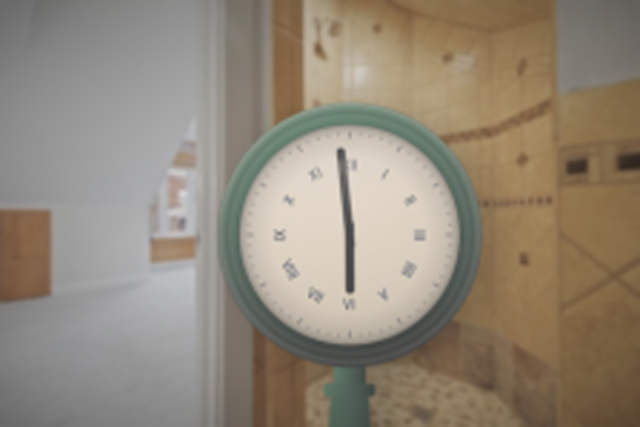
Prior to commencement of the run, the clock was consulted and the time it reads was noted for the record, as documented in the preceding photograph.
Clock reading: 5:59
